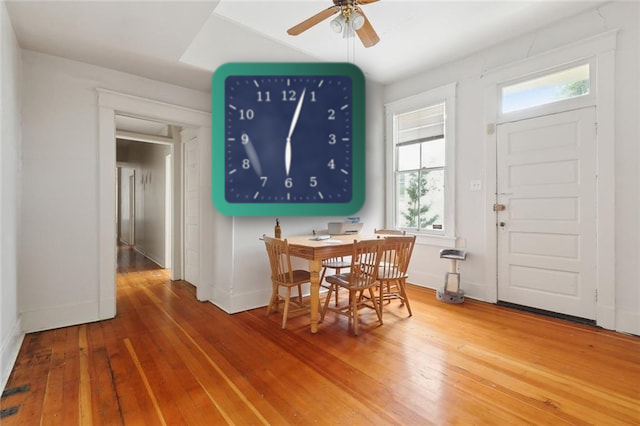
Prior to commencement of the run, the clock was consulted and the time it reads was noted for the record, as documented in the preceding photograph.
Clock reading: 6:03
